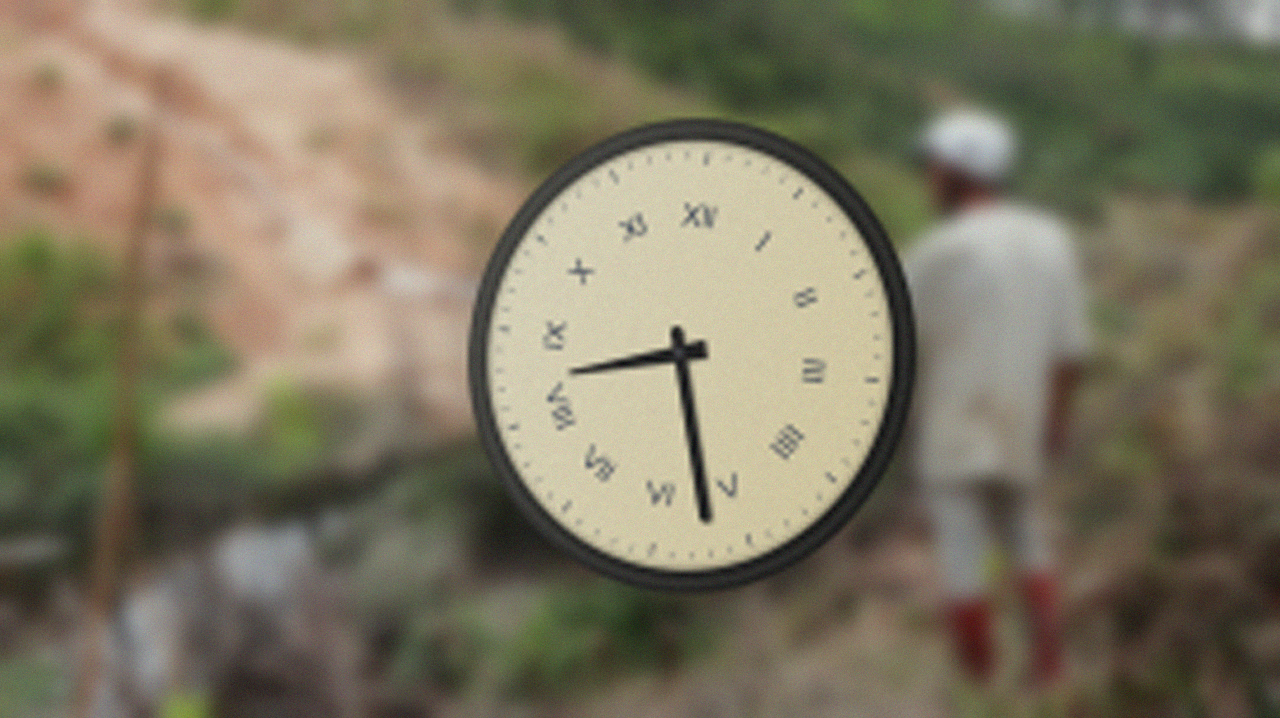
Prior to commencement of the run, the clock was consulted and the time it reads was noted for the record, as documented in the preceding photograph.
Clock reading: 8:27
